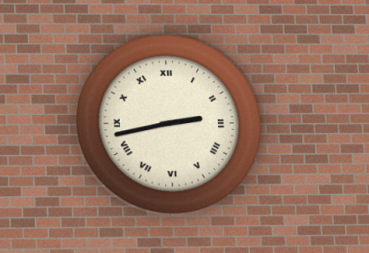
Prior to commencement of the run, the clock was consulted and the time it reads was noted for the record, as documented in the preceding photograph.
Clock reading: 2:43
